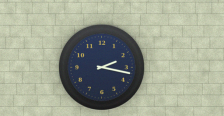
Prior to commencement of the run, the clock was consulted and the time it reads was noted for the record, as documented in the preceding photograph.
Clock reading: 2:17
